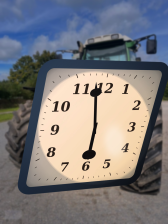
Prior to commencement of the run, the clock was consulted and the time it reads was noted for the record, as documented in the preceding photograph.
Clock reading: 5:58
